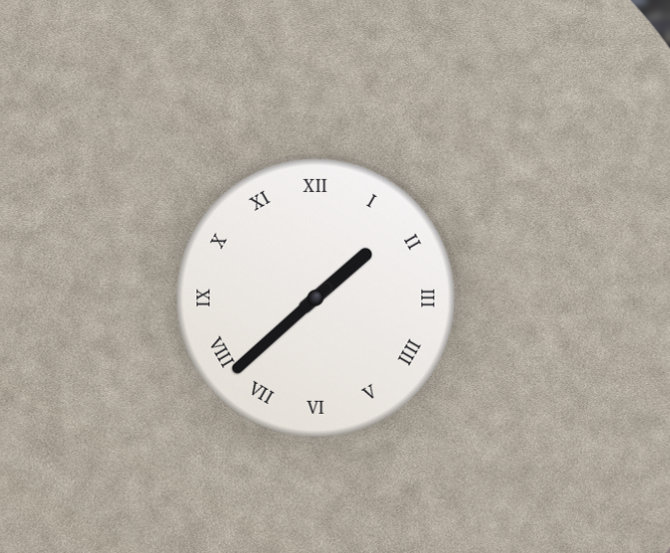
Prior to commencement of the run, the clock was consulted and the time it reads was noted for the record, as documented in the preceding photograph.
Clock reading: 1:38
